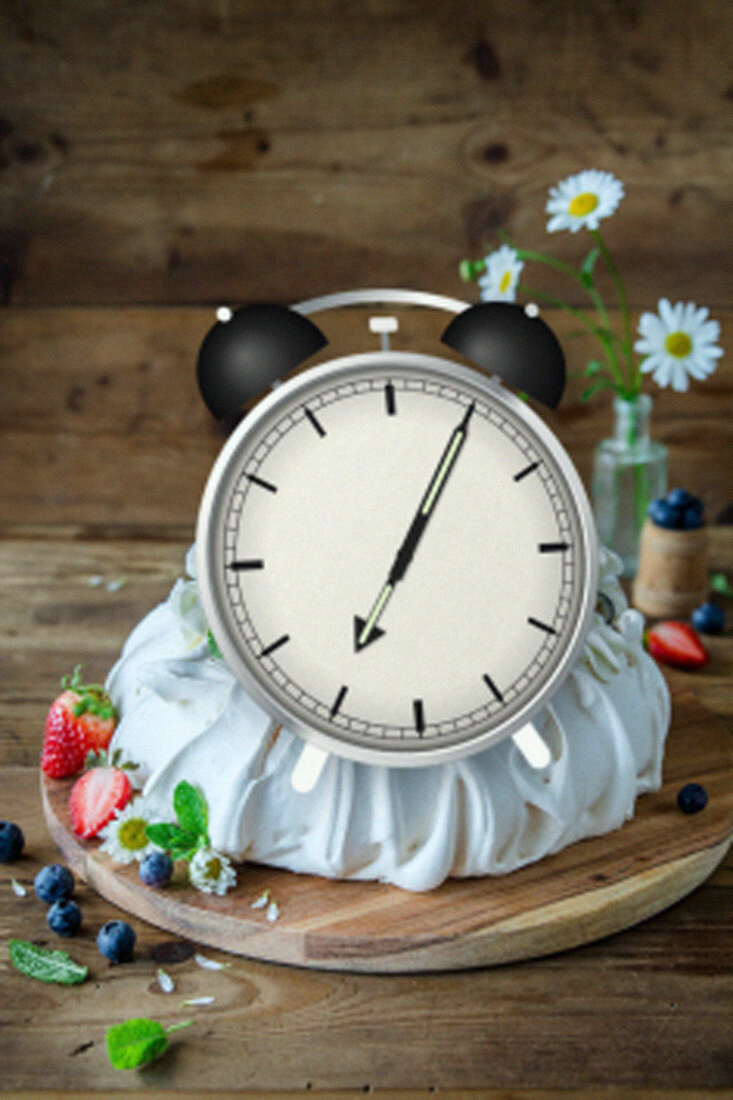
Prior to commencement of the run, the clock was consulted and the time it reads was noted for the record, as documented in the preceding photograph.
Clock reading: 7:05
